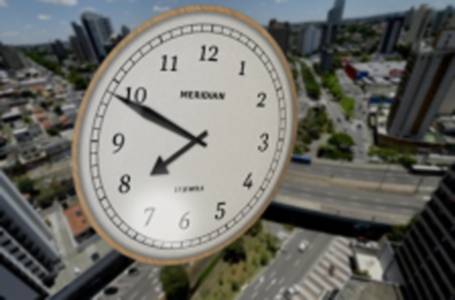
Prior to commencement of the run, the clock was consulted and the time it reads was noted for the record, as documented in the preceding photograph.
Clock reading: 7:49
